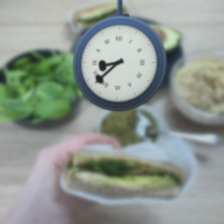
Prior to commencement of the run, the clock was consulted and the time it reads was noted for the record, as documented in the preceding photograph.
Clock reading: 8:38
